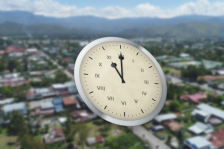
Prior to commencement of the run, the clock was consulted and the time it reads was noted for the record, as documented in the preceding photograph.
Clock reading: 11:00
